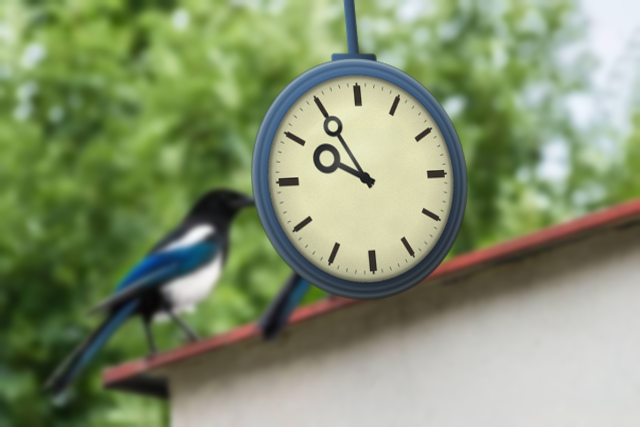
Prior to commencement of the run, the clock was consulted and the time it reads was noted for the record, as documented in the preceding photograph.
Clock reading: 9:55
